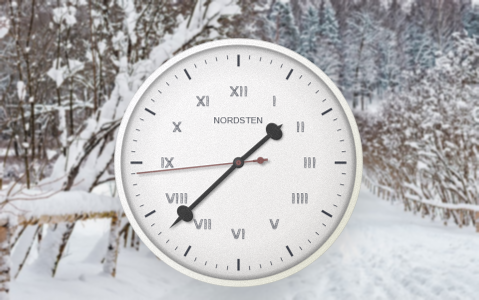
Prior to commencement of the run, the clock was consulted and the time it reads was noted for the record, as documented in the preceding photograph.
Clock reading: 1:37:44
